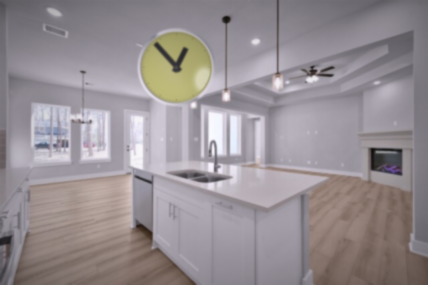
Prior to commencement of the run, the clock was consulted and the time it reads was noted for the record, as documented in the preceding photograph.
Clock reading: 12:53
